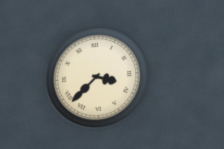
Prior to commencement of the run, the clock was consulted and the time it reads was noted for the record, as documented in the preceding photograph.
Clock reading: 3:38
